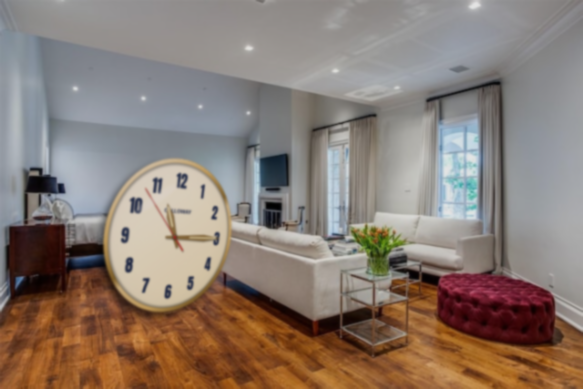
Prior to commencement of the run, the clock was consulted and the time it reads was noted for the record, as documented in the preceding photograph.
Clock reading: 11:14:53
